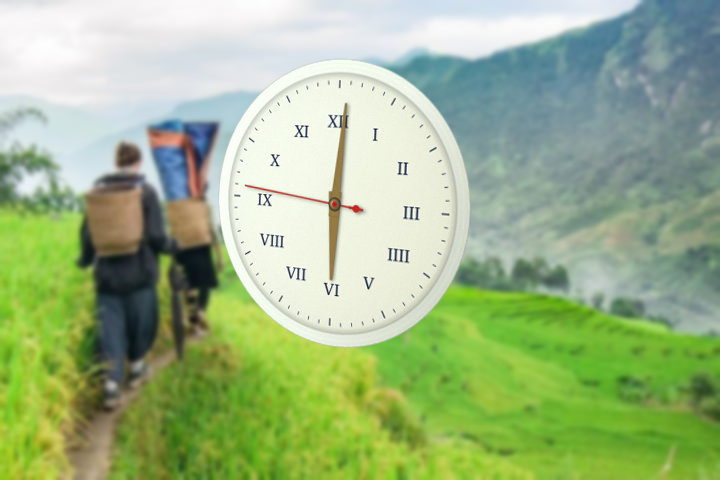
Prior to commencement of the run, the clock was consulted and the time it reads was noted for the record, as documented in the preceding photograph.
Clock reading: 6:00:46
